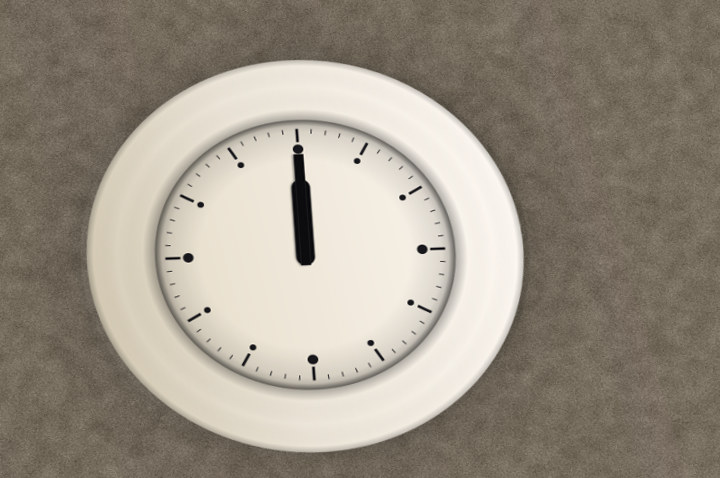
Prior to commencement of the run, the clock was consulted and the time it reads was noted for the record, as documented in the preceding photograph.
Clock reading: 12:00
